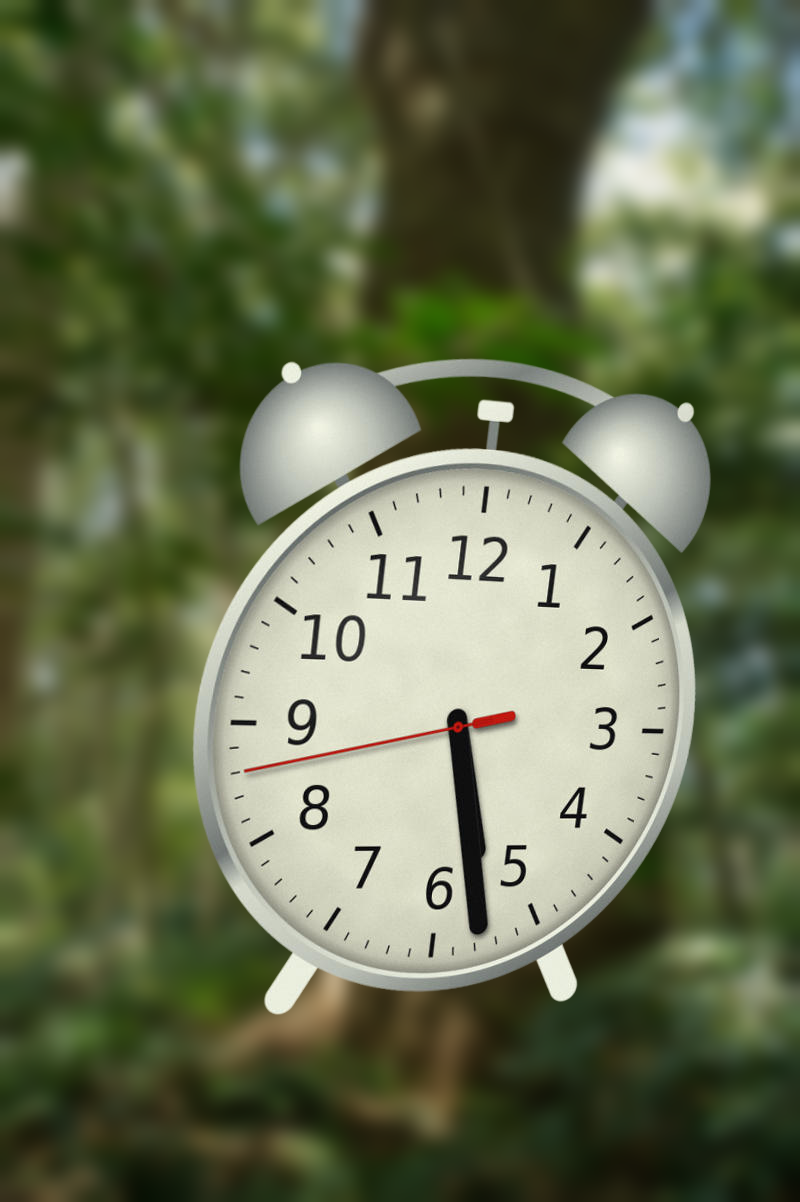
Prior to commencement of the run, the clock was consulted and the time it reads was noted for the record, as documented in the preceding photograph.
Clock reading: 5:27:43
